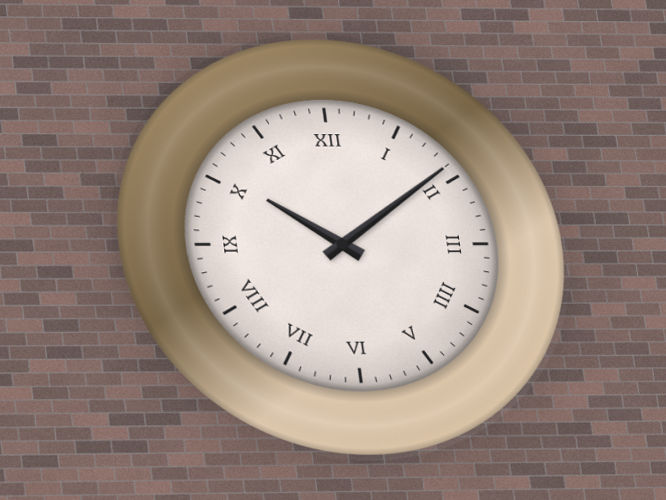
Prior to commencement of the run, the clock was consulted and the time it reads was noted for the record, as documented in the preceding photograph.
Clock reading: 10:09
